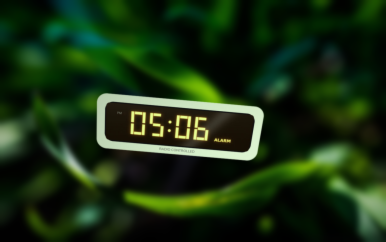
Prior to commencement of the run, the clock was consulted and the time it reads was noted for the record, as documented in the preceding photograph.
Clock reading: 5:06
